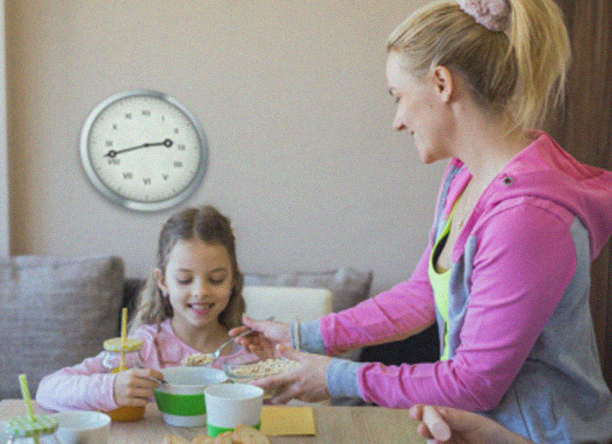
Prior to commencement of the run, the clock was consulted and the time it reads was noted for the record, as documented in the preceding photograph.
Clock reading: 2:42
